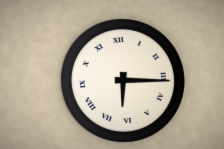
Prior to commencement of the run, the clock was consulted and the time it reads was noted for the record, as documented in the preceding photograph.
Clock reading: 6:16
